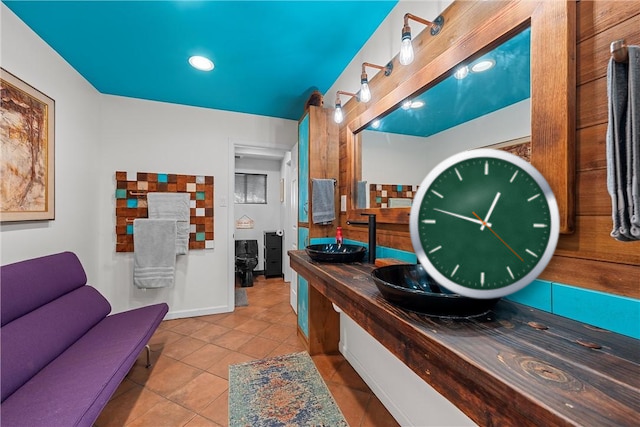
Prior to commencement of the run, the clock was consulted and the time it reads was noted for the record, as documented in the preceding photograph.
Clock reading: 12:47:22
